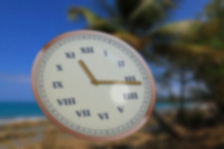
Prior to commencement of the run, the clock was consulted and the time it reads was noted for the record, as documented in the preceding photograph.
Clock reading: 11:16
